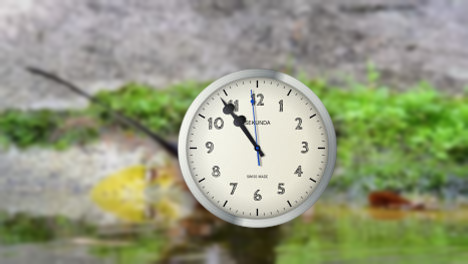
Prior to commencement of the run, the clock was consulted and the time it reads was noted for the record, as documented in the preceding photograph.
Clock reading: 10:53:59
